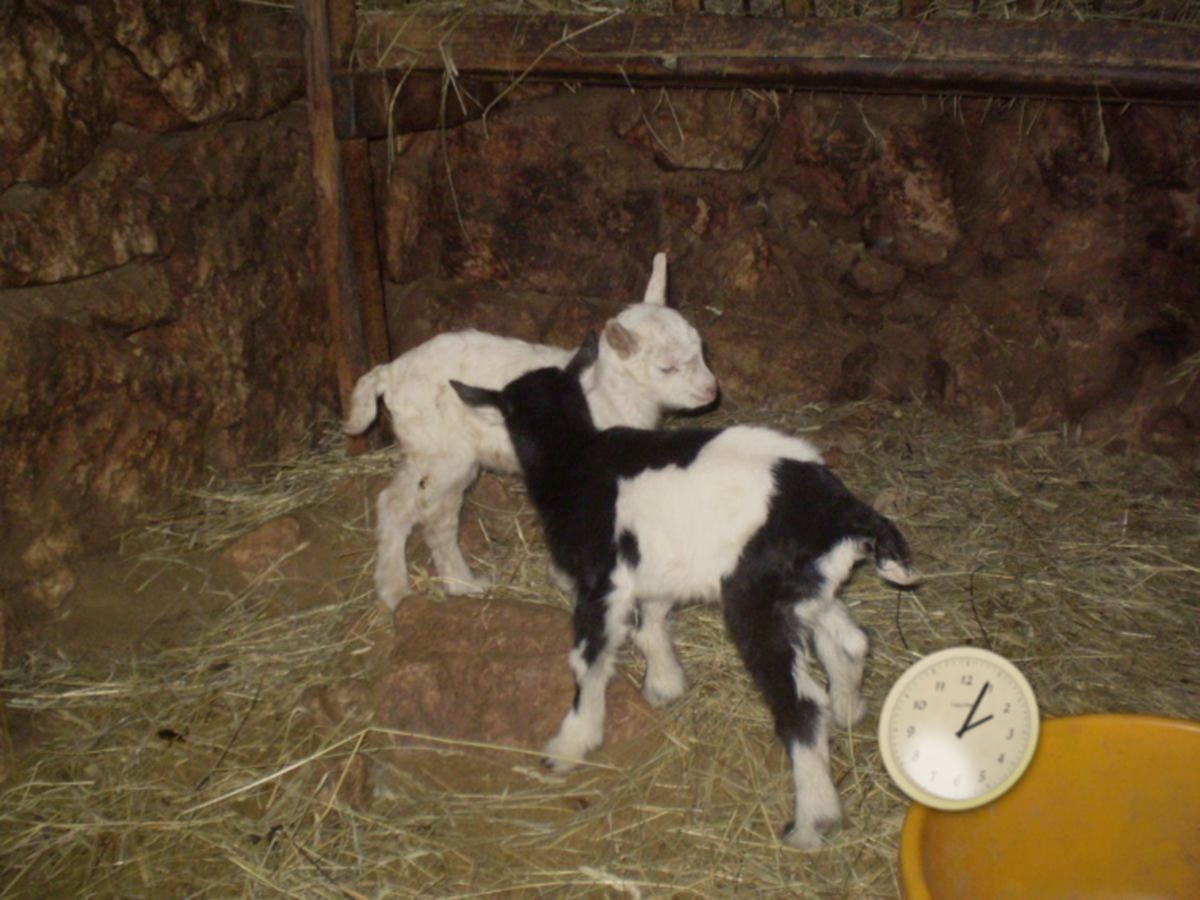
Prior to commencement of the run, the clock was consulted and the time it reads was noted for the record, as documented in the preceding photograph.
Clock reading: 2:04
